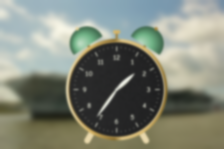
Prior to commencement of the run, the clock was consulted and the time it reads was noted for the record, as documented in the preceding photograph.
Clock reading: 1:36
